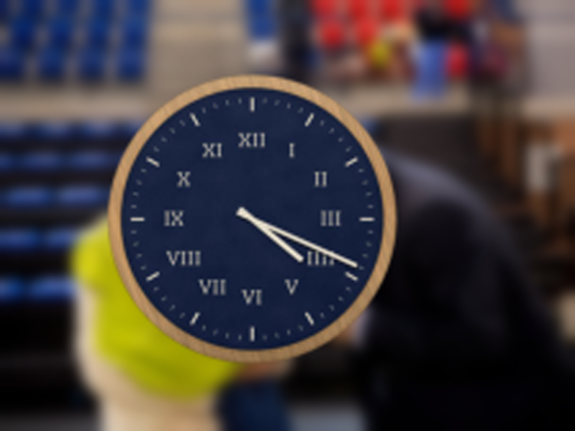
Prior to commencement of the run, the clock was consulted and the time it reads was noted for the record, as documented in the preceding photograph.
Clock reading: 4:19
